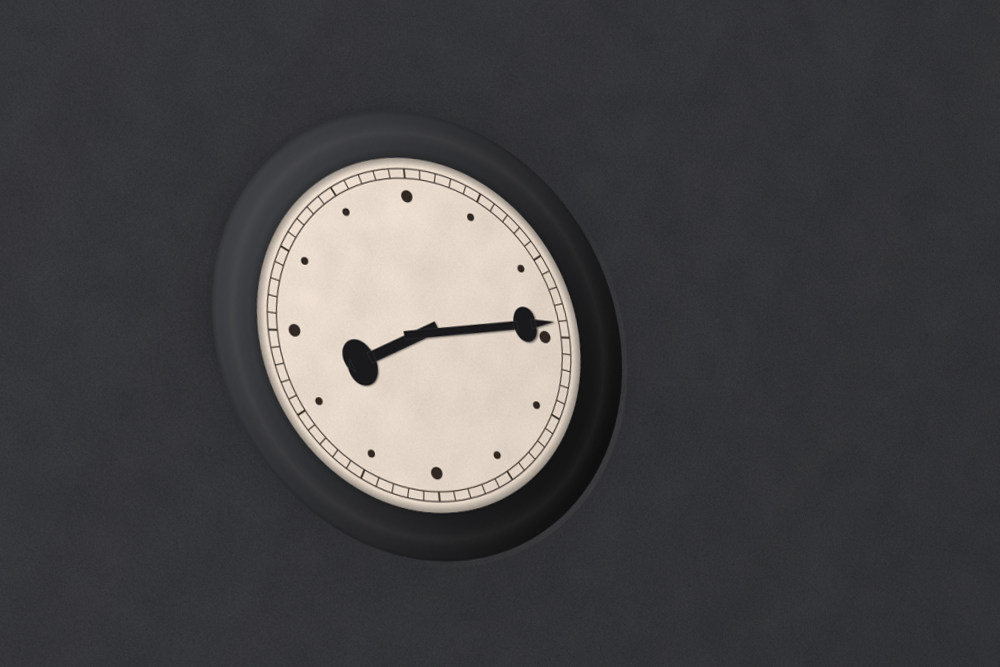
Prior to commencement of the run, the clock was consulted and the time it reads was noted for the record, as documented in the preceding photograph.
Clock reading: 8:14
